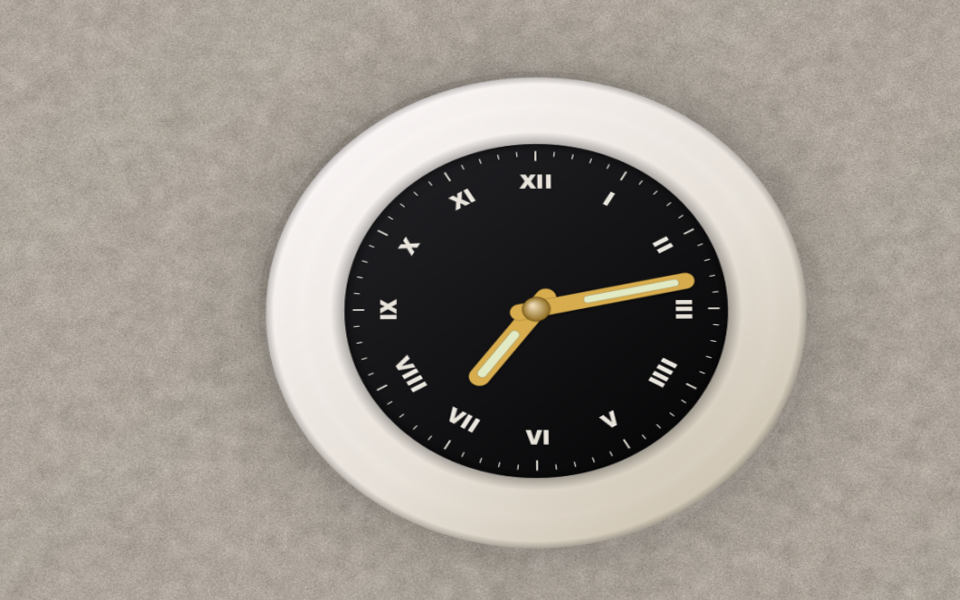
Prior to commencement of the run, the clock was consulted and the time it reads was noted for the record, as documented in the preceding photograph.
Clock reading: 7:13
